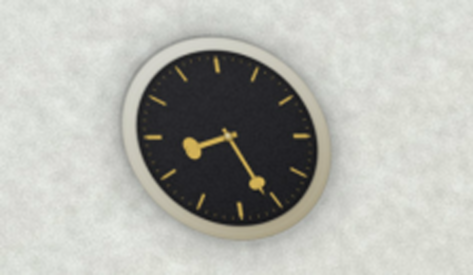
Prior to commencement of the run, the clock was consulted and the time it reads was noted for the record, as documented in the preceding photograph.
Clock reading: 8:26
